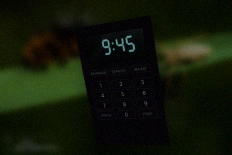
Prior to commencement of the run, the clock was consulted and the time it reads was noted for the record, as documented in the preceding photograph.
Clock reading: 9:45
